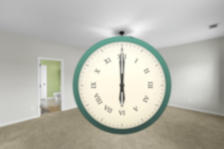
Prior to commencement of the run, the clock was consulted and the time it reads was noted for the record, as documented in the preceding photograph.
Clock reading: 6:00
